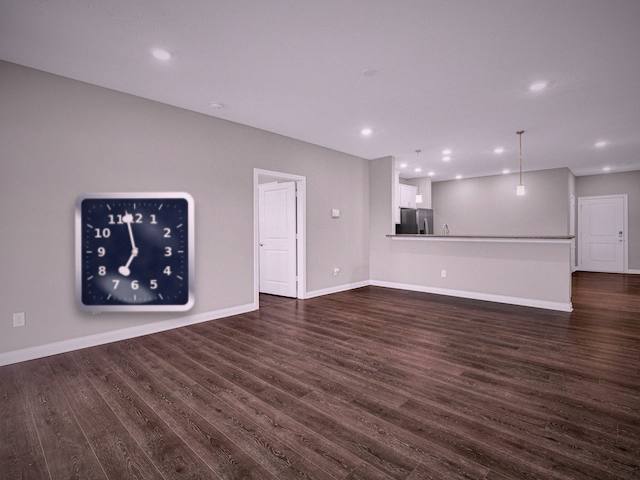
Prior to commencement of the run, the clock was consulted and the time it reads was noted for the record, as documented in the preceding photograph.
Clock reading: 6:58
